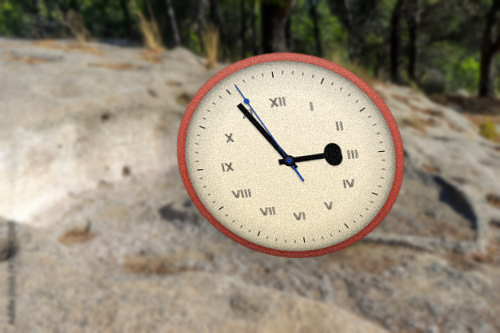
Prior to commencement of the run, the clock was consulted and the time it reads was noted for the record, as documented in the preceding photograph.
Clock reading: 2:54:56
